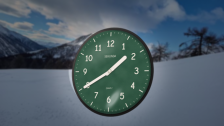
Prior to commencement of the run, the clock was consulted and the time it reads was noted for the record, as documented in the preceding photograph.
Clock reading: 1:40
